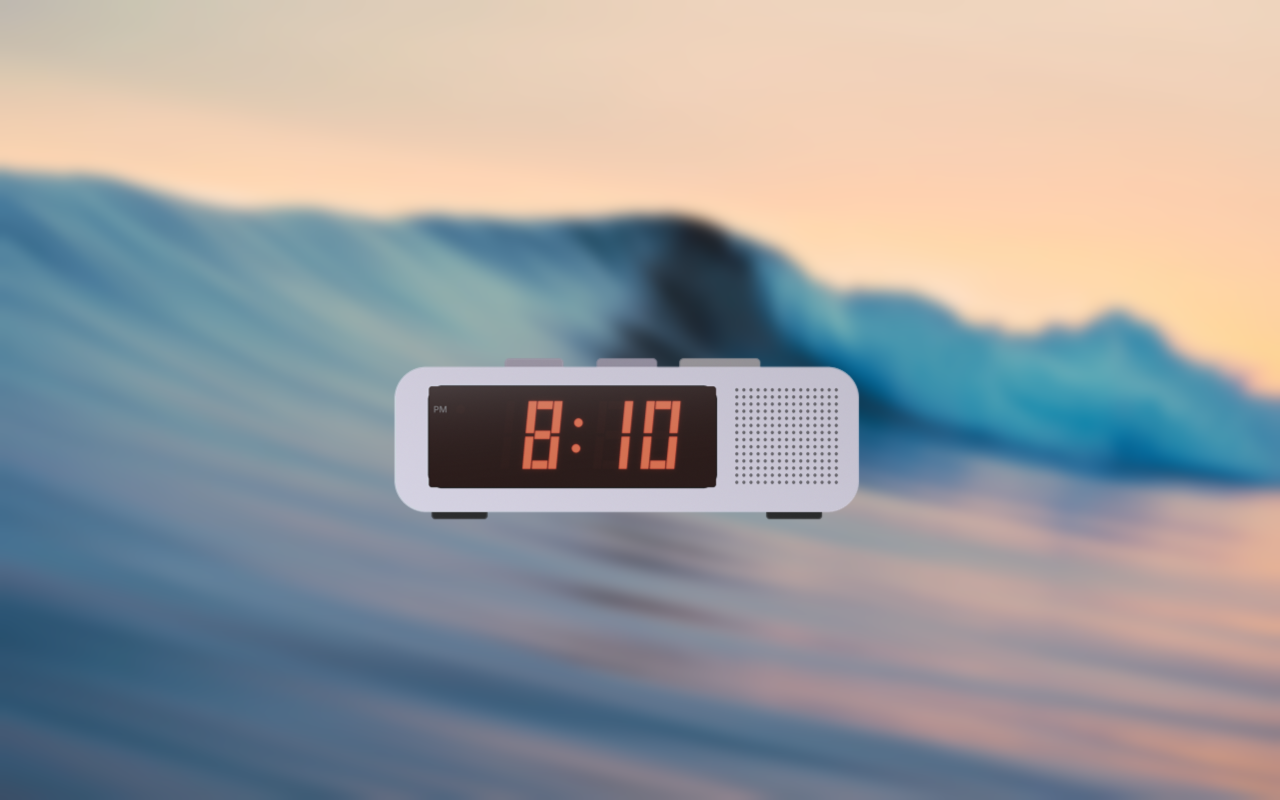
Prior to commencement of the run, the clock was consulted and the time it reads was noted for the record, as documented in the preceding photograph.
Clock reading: 8:10
